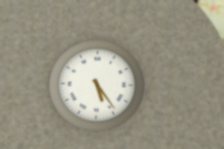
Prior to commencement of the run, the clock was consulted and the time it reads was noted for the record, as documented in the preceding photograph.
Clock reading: 5:24
